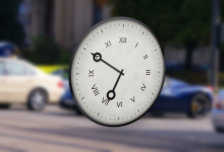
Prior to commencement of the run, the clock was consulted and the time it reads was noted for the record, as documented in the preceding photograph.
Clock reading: 6:50
